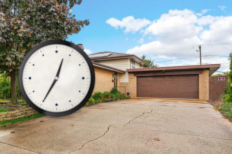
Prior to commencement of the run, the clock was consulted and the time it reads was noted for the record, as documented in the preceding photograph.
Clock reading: 12:35
